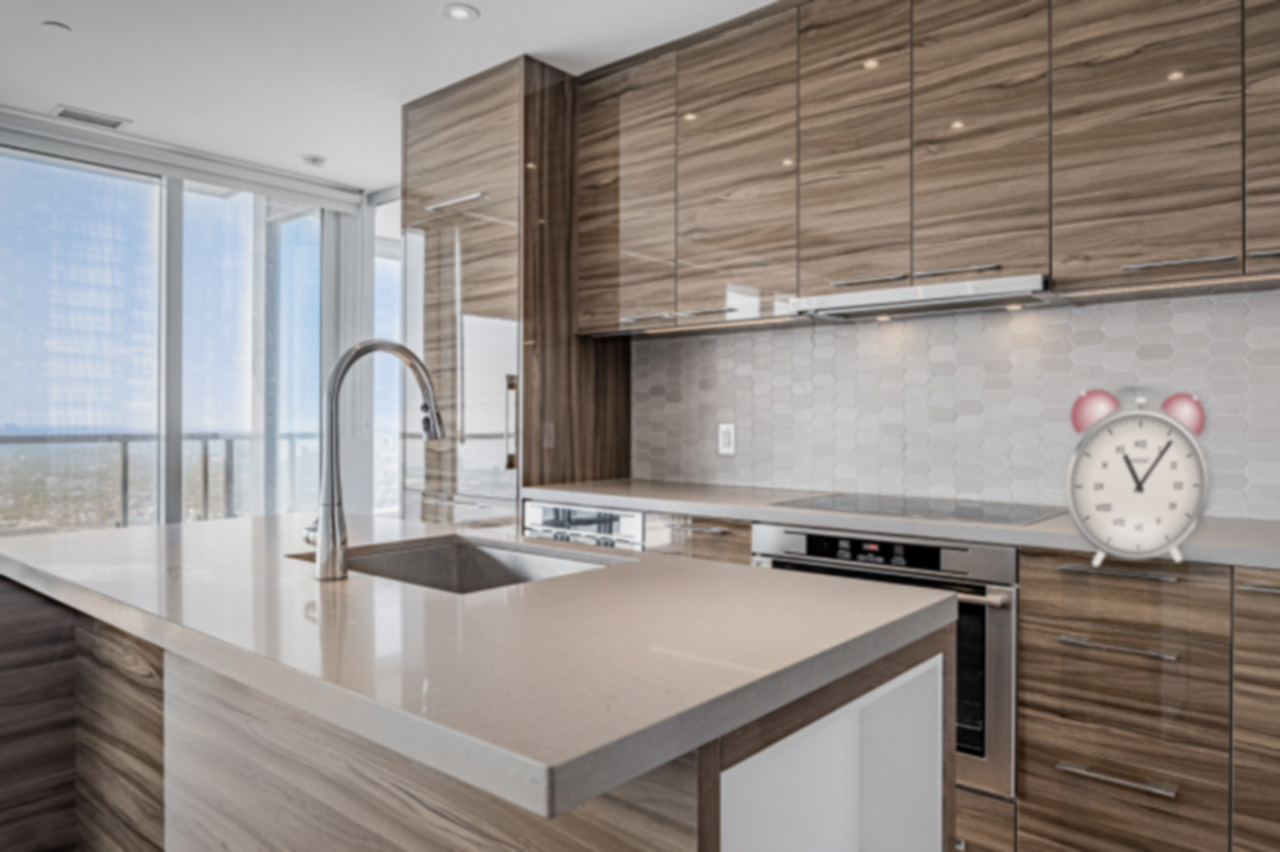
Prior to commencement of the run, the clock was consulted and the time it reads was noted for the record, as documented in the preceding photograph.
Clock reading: 11:06
